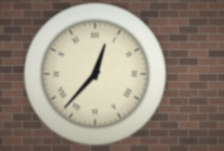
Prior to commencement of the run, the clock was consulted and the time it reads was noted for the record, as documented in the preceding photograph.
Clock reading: 12:37
